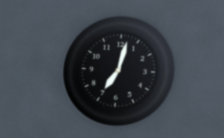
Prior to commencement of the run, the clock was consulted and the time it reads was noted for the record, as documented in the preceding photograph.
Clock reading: 7:02
